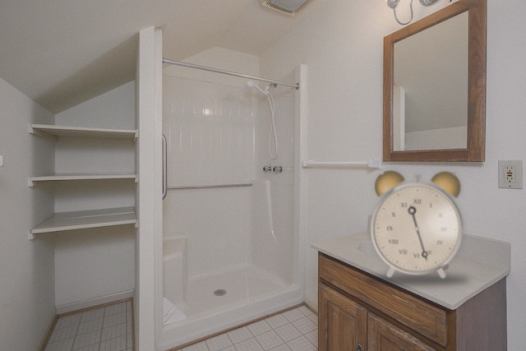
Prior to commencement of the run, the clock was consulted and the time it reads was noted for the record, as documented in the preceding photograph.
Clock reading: 11:27
